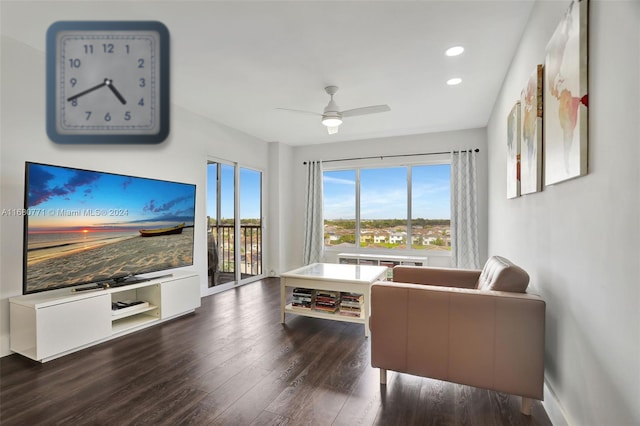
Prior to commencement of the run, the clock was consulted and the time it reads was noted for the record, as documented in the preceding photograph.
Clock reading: 4:41
